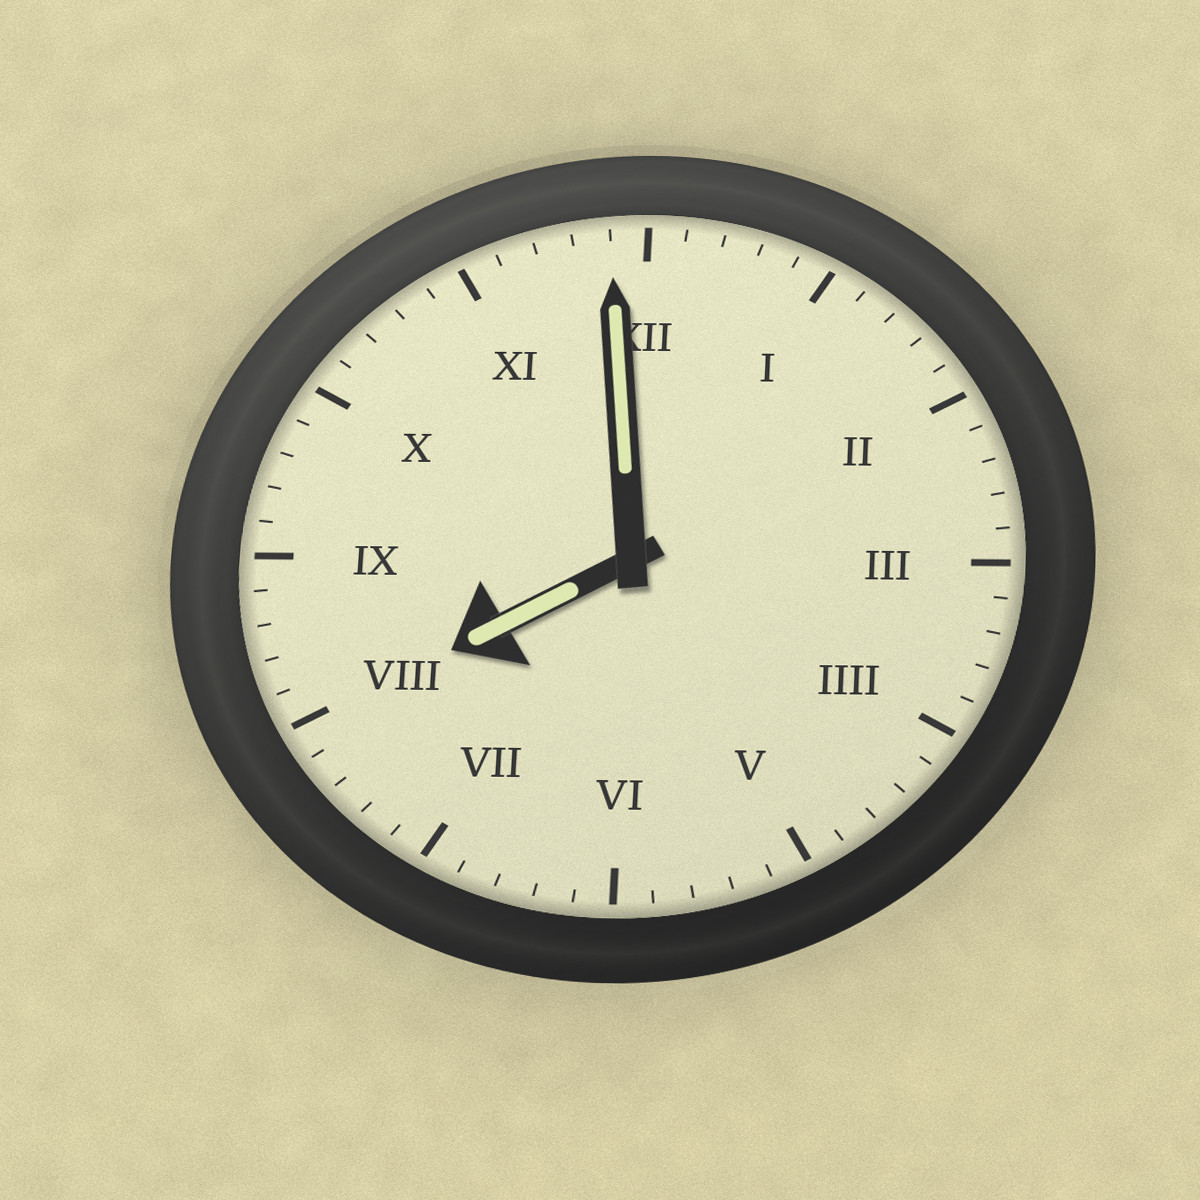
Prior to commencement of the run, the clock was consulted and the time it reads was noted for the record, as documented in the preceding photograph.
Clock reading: 7:59
